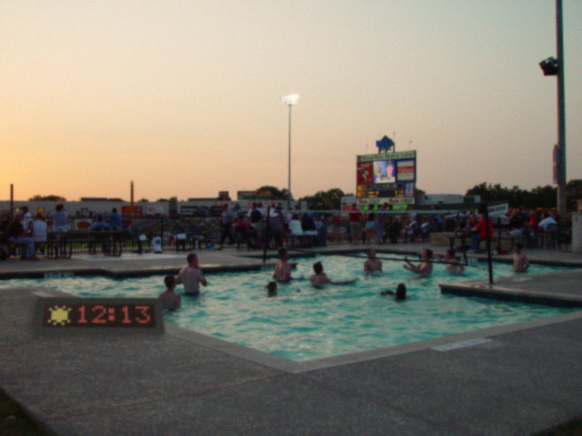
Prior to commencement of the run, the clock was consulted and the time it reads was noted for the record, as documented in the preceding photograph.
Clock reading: 12:13
